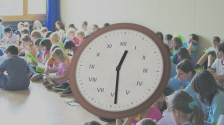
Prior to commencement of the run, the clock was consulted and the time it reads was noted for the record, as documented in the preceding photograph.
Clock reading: 12:29
